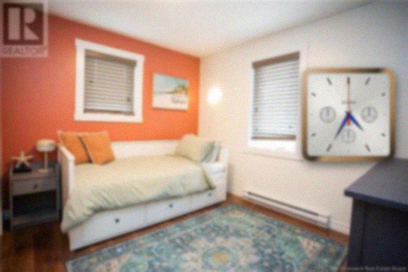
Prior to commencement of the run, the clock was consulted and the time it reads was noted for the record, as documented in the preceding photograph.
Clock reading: 4:35
